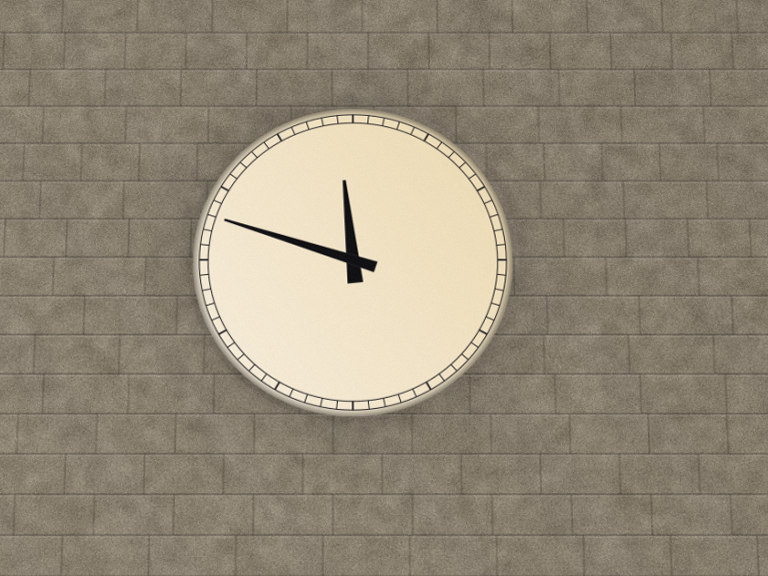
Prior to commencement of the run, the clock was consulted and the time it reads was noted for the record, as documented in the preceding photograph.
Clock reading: 11:48
